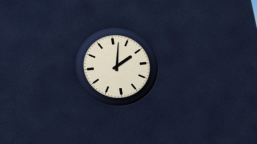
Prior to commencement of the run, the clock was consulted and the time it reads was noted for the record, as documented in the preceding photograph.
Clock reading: 2:02
